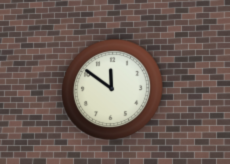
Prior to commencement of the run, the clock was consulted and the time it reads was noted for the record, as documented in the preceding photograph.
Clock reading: 11:51
